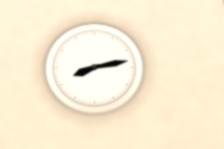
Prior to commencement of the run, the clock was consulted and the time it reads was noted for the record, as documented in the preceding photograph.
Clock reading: 8:13
